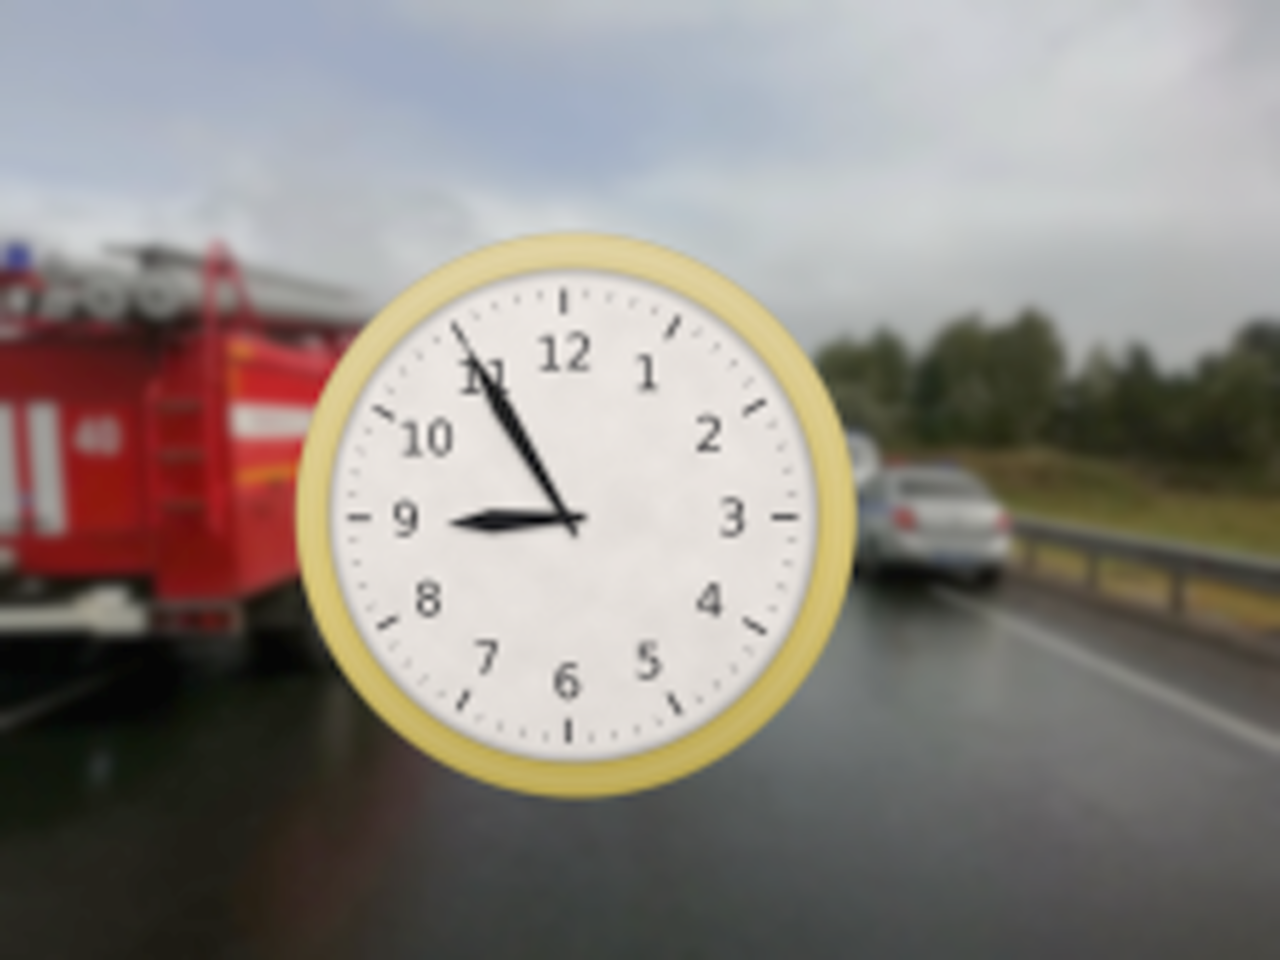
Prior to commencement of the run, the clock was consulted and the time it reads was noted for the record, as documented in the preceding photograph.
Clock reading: 8:55
